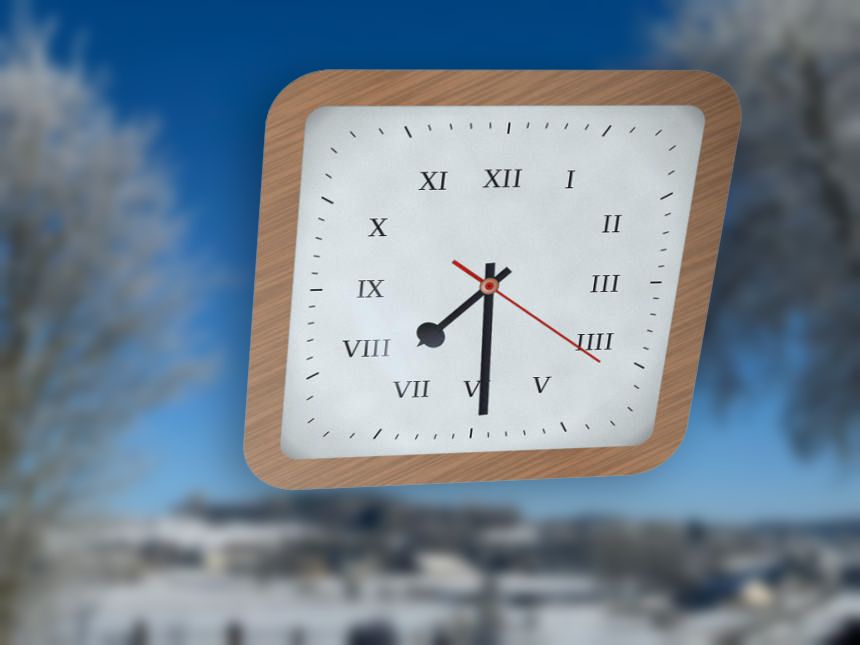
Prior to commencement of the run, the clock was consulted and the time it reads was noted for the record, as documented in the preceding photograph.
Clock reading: 7:29:21
